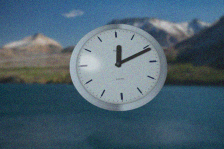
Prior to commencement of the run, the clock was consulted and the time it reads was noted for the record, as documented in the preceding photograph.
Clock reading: 12:11
